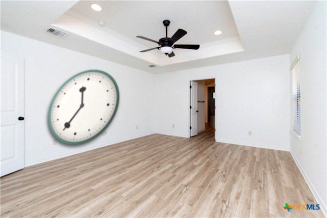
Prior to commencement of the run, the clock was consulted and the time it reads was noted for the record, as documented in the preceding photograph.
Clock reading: 11:35
